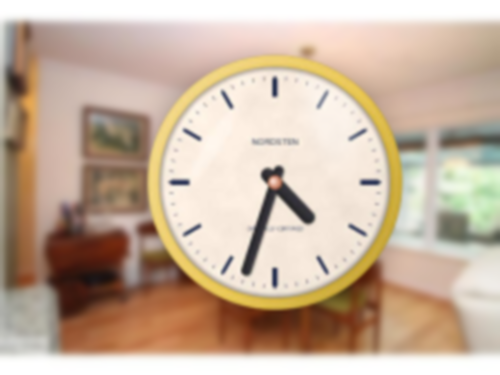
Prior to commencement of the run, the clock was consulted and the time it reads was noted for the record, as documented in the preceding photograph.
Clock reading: 4:33
